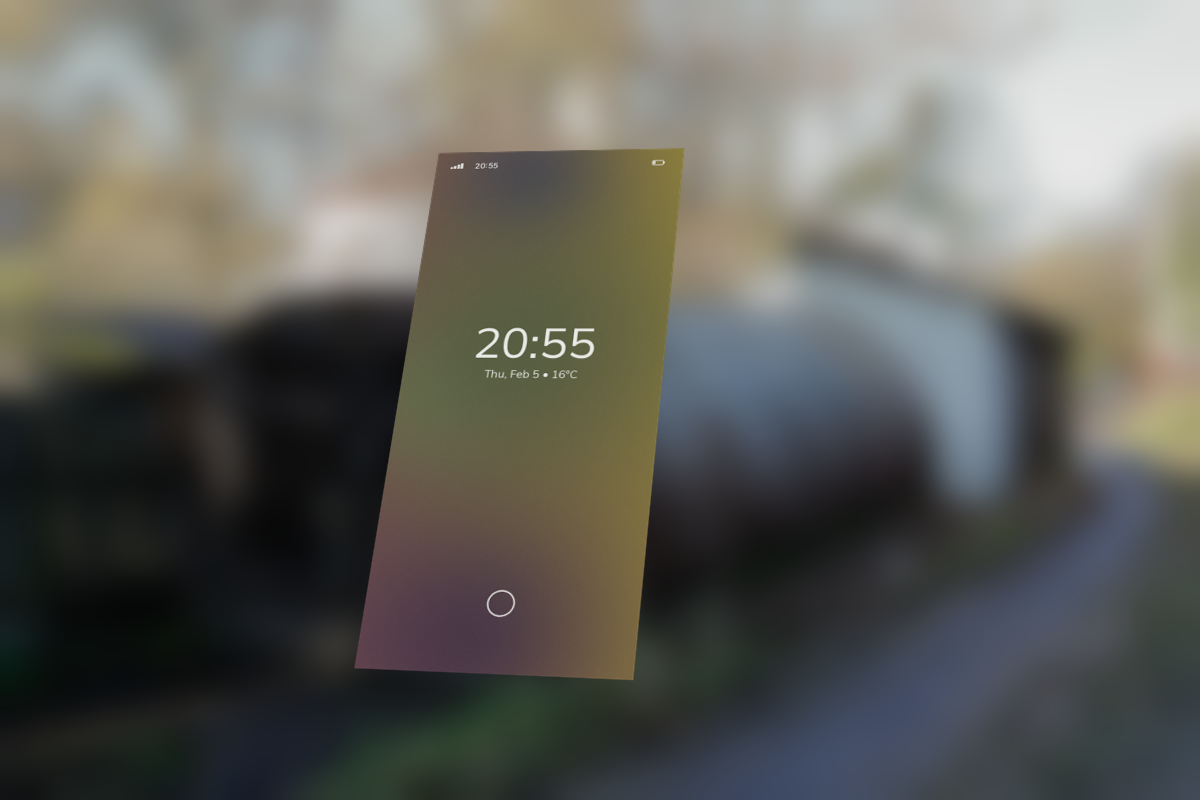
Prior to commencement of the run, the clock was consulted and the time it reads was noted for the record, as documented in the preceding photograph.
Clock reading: 20:55
